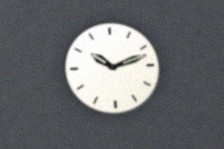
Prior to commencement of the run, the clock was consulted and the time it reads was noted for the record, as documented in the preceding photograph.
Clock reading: 10:12
